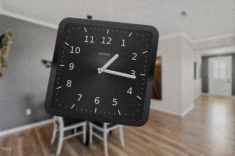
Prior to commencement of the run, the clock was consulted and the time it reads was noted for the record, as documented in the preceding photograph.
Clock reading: 1:16
